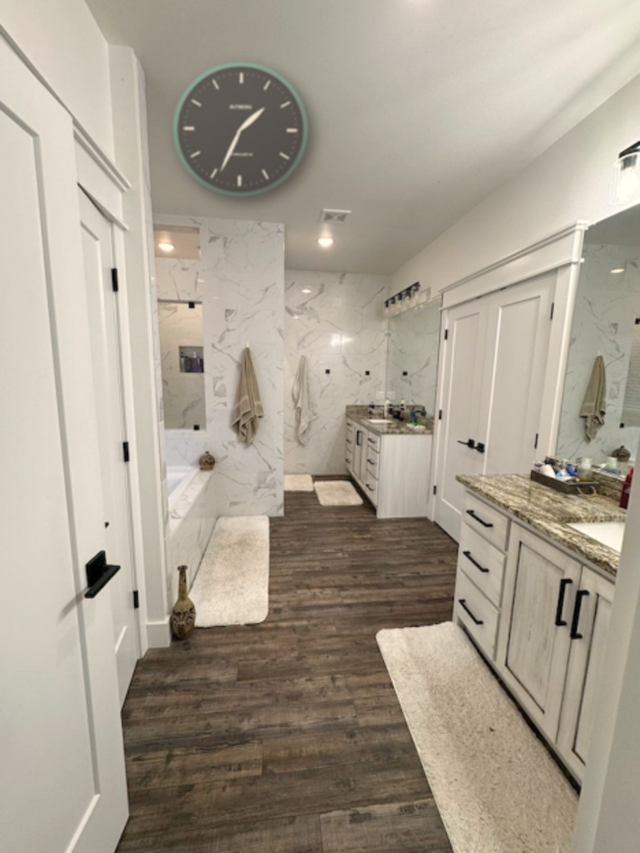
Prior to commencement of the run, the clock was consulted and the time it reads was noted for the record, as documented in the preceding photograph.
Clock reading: 1:34
